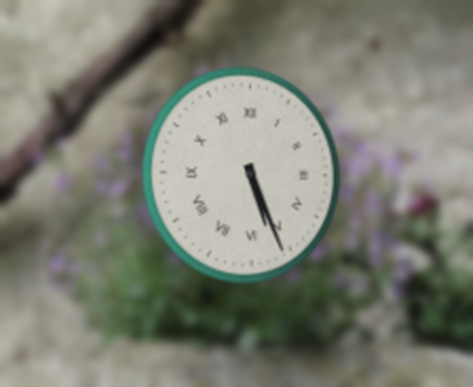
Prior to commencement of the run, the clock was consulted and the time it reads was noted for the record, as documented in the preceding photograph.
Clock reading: 5:26
